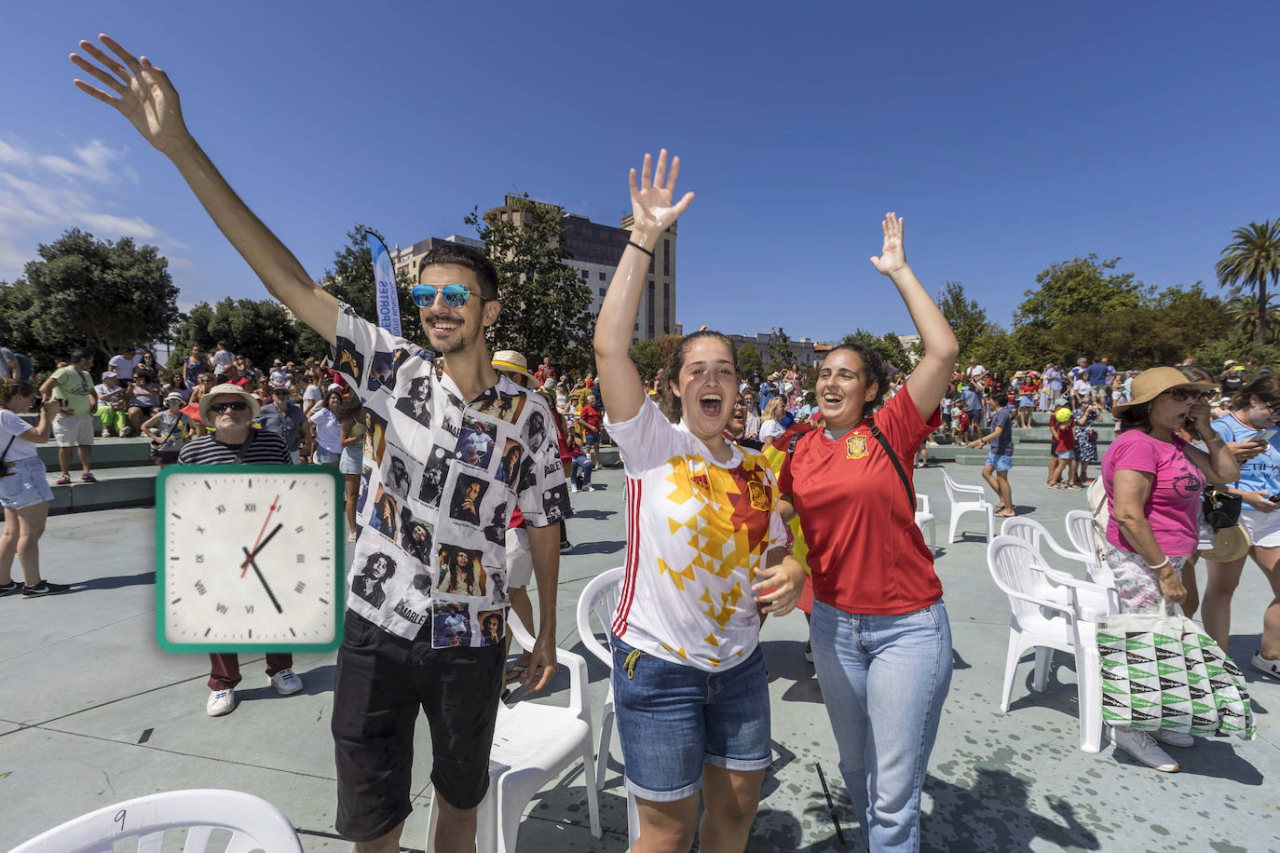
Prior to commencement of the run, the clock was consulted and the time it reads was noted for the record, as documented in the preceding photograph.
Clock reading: 1:25:04
